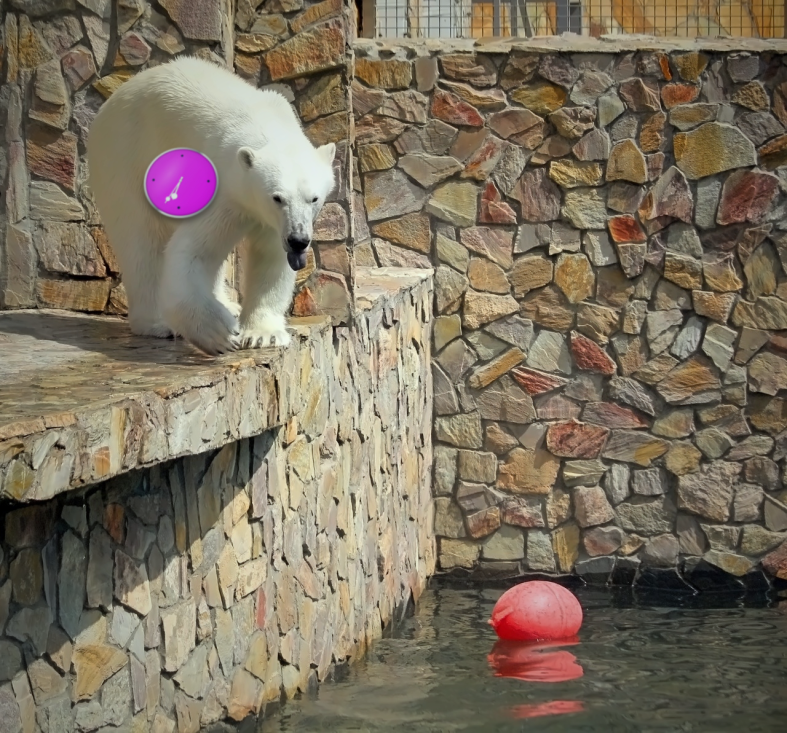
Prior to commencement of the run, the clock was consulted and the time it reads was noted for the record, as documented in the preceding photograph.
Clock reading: 6:35
